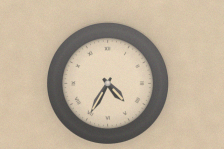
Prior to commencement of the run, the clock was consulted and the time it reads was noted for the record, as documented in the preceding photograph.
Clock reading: 4:35
